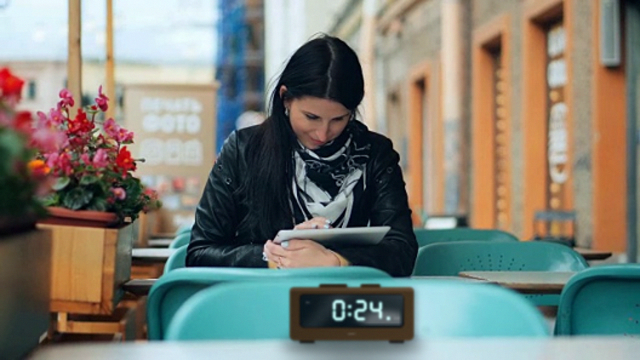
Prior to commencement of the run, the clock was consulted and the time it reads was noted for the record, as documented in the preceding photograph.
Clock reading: 0:24
